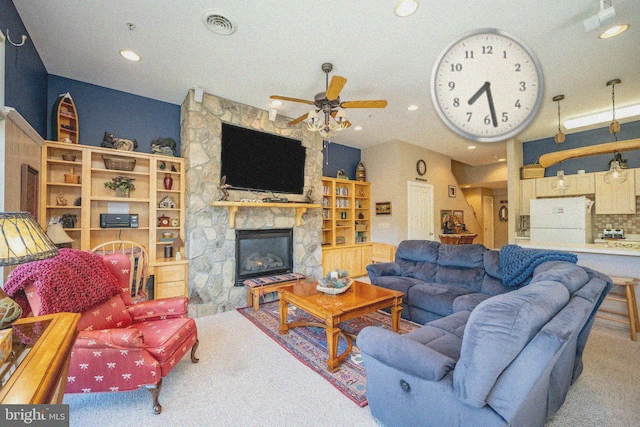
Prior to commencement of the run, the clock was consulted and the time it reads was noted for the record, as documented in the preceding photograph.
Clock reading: 7:28
